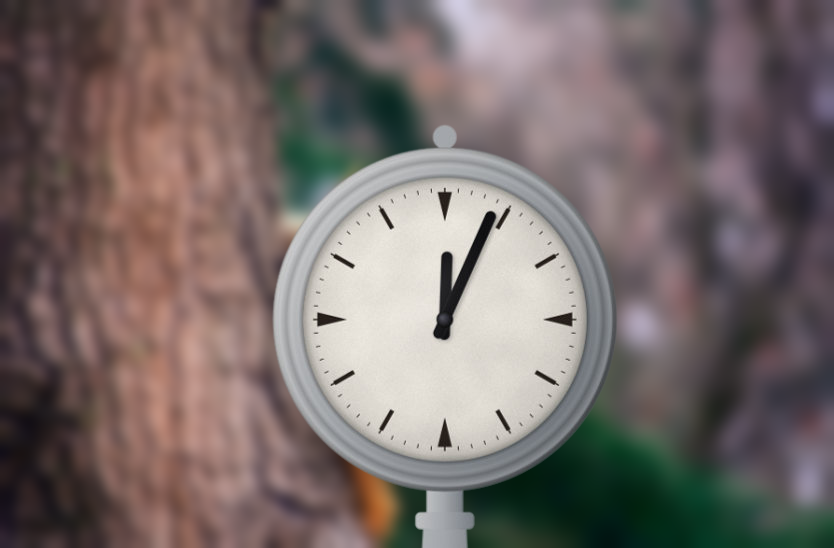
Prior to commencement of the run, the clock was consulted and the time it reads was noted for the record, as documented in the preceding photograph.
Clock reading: 12:04
